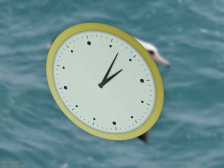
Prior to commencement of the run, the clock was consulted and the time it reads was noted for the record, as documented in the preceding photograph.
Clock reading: 2:07
